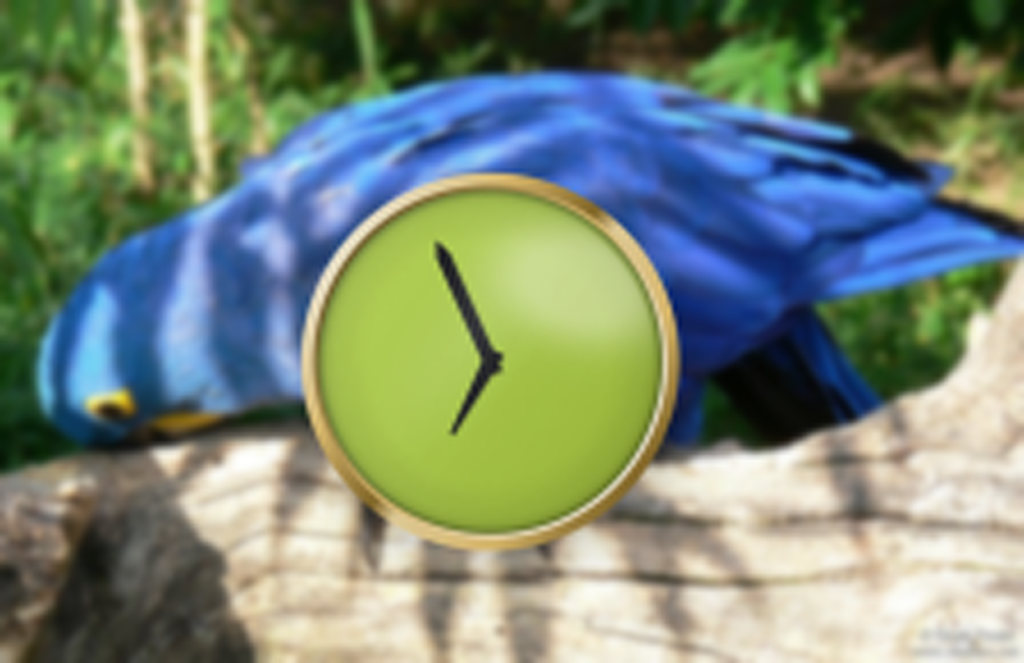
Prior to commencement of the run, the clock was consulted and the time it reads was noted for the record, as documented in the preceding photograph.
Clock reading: 6:56
